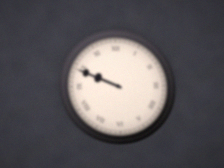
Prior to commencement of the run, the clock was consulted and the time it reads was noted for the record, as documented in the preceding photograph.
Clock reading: 9:49
